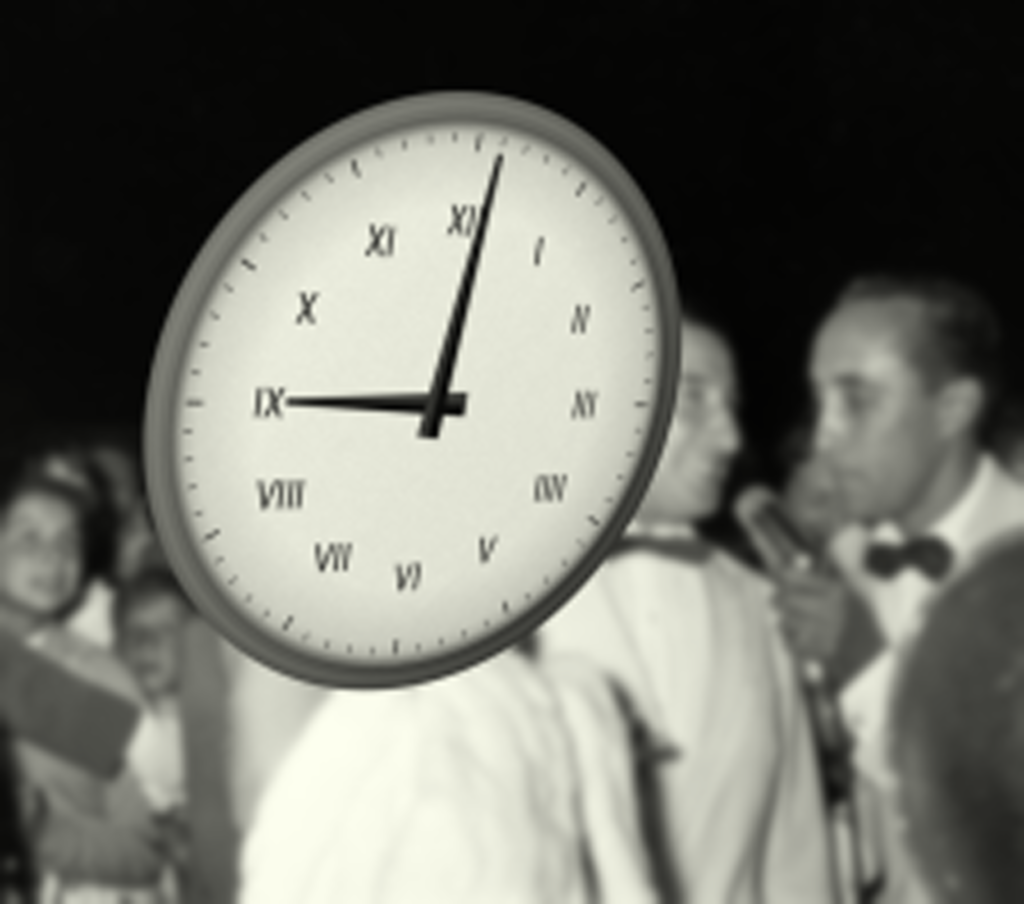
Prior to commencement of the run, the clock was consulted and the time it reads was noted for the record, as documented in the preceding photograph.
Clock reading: 9:01
